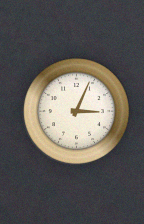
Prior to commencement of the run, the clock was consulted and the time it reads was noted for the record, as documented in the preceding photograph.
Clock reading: 3:04
